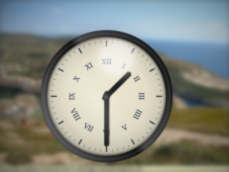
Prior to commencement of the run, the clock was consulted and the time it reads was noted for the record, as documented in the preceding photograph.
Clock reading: 1:30
